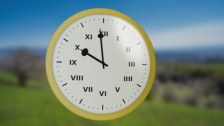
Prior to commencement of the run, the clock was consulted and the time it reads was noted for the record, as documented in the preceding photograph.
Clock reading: 9:59
